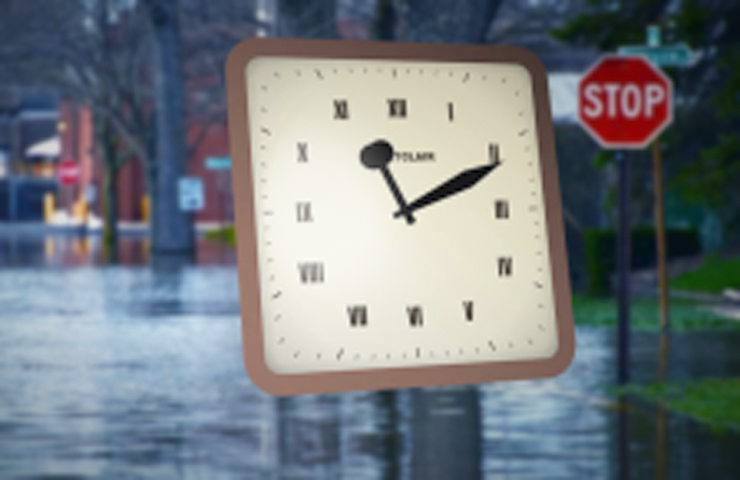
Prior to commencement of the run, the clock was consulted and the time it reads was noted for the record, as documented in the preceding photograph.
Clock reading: 11:11
